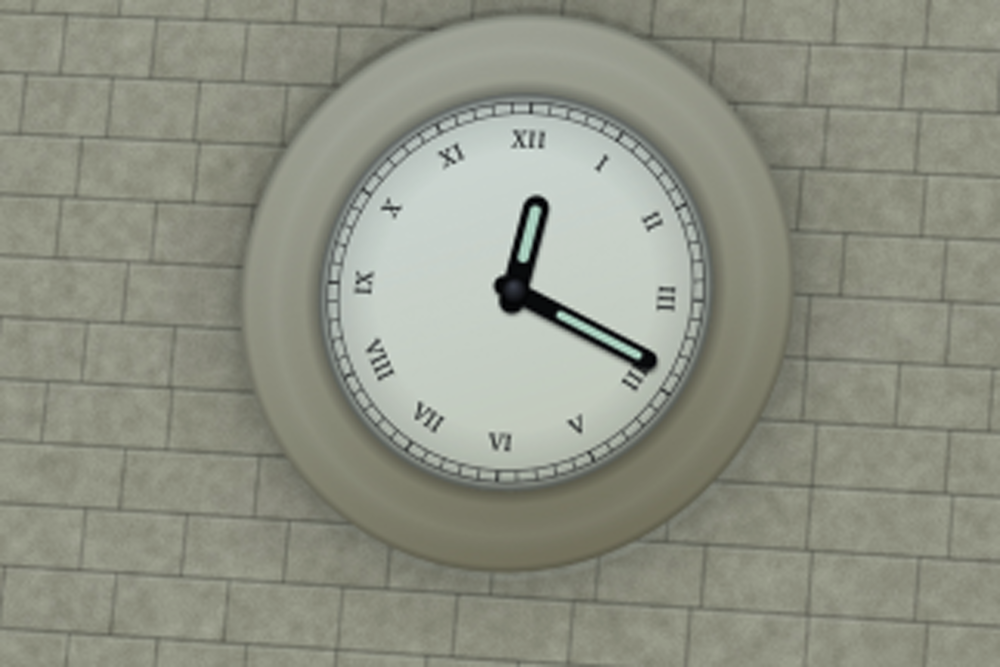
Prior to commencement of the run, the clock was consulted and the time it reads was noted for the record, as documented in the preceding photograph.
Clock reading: 12:19
